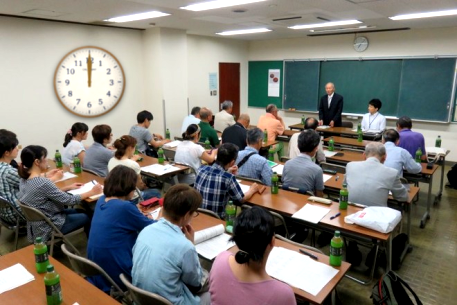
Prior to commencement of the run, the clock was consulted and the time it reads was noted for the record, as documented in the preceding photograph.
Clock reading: 12:00
